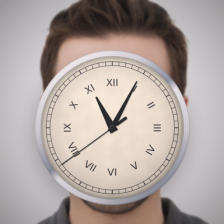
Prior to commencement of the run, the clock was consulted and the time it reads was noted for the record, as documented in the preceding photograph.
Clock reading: 11:04:39
